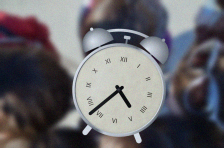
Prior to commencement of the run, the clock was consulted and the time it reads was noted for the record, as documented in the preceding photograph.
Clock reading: 4:37
